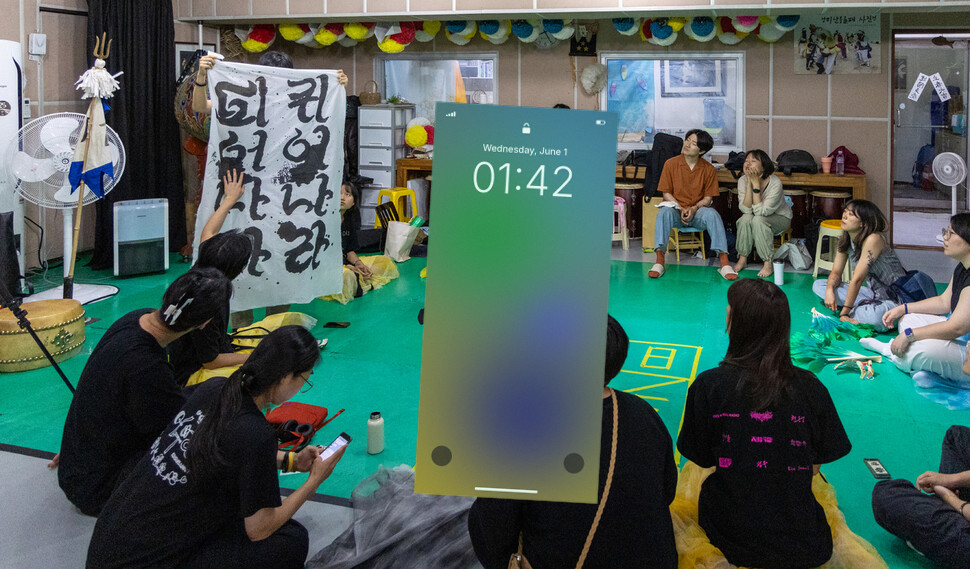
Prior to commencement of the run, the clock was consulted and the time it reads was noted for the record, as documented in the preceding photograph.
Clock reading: 1:42
